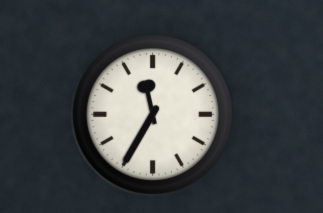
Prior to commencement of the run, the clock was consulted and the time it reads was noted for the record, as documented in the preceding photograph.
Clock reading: 11:35
